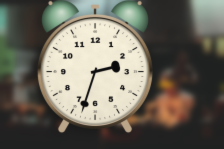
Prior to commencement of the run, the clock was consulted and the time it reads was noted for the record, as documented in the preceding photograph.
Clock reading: 2:33
